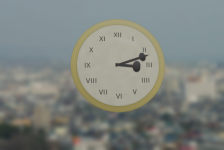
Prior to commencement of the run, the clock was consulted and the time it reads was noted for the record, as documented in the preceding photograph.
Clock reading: 3:12
